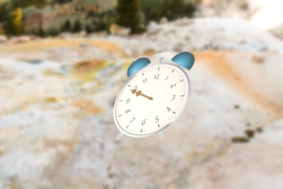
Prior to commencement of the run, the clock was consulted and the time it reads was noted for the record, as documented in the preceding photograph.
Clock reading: 9:49
